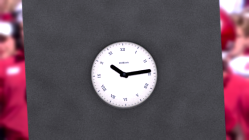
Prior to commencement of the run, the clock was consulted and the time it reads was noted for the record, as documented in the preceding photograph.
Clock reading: 10:14
